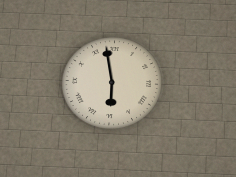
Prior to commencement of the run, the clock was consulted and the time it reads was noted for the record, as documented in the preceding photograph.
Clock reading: 5:58
